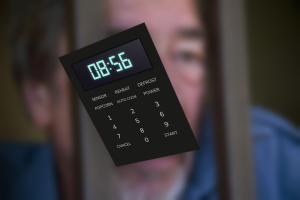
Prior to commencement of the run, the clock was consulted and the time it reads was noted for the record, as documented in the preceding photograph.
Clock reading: 8:56
